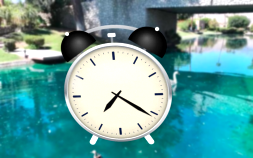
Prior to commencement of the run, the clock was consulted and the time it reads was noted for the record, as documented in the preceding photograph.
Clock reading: 7:21
